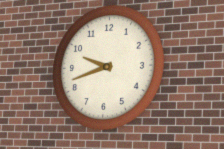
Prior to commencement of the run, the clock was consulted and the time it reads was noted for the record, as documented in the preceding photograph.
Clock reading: 9:42
